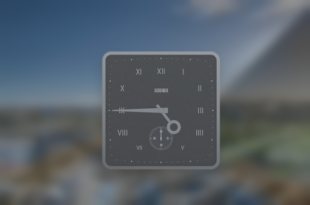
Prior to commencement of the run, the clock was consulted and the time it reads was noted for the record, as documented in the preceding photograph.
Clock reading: 4:45
